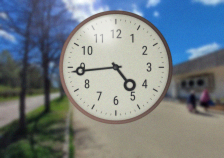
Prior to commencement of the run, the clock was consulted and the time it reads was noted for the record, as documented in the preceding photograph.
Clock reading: 4:44
